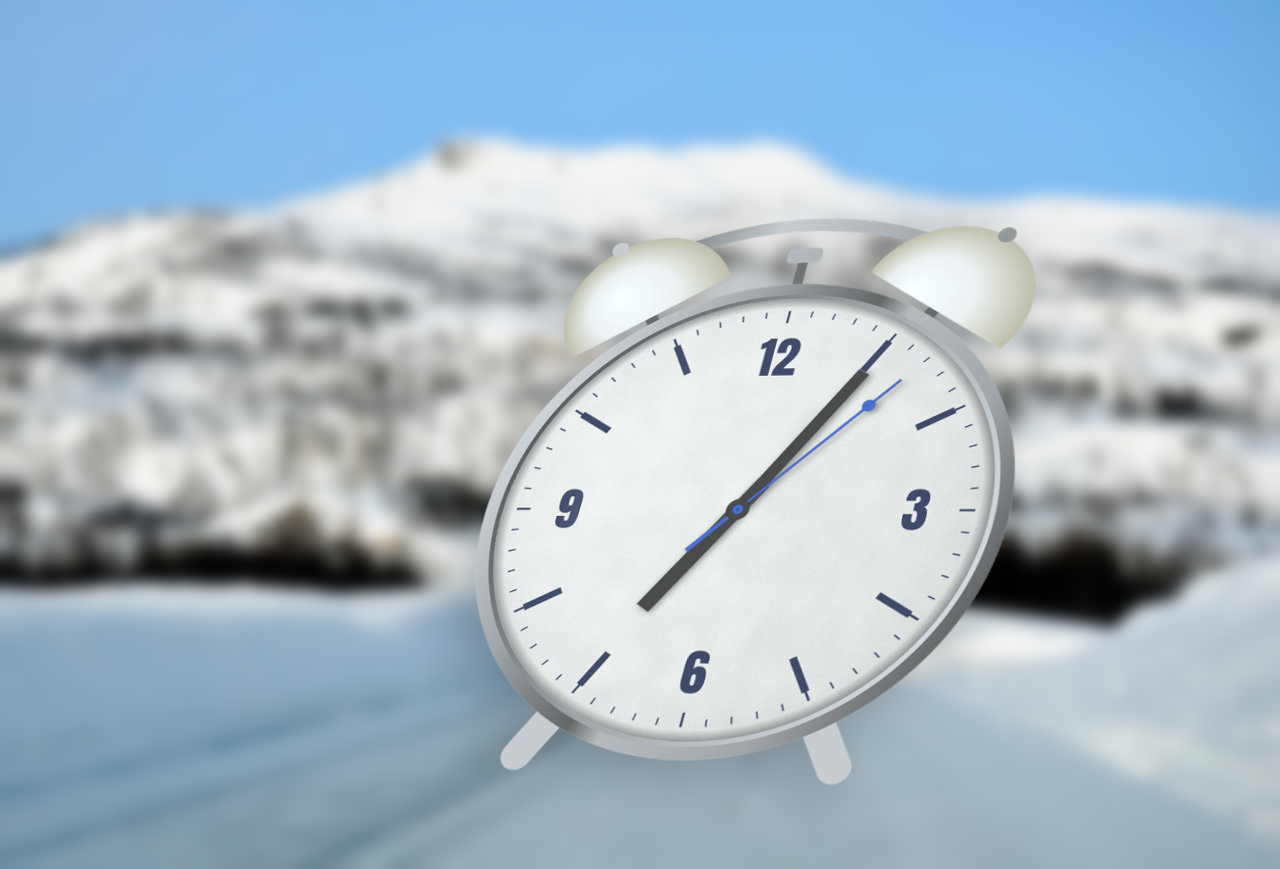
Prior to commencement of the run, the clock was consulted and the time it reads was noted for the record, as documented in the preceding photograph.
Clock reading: 7:05:07
